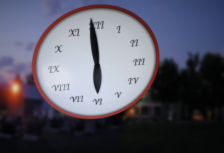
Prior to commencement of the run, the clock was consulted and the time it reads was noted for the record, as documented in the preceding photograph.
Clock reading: 5:59
